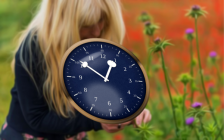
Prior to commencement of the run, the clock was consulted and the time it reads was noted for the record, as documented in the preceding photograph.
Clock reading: 12:51
